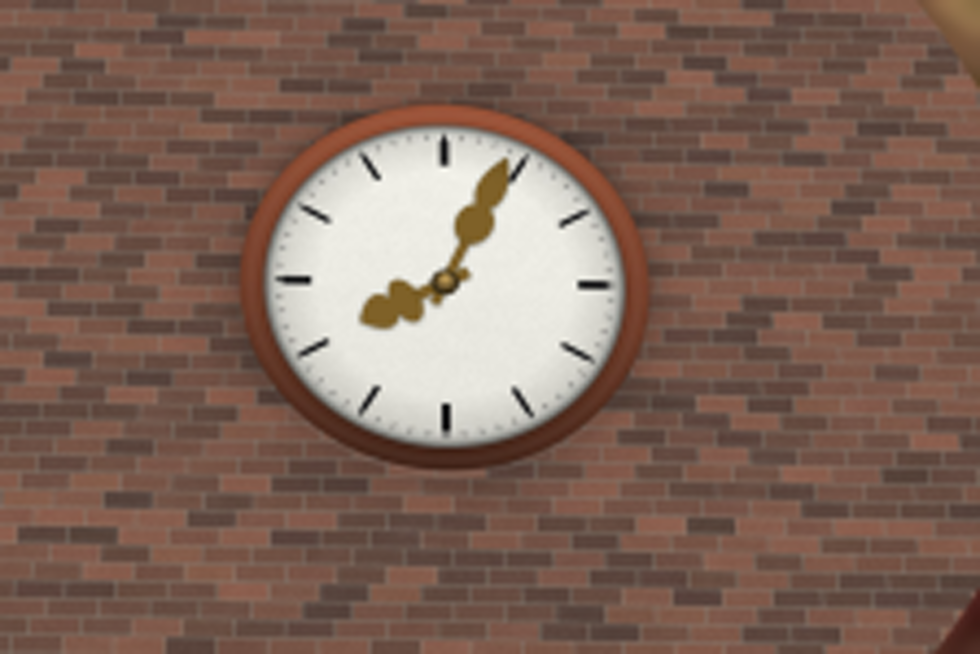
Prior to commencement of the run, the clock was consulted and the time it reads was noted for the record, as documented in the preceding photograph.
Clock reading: 8:04
